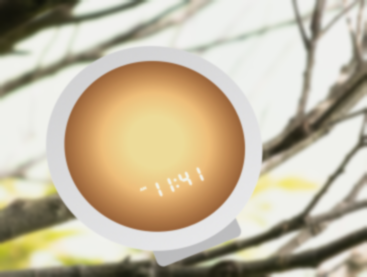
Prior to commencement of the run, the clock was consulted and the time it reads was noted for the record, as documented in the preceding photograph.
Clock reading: 11:41
